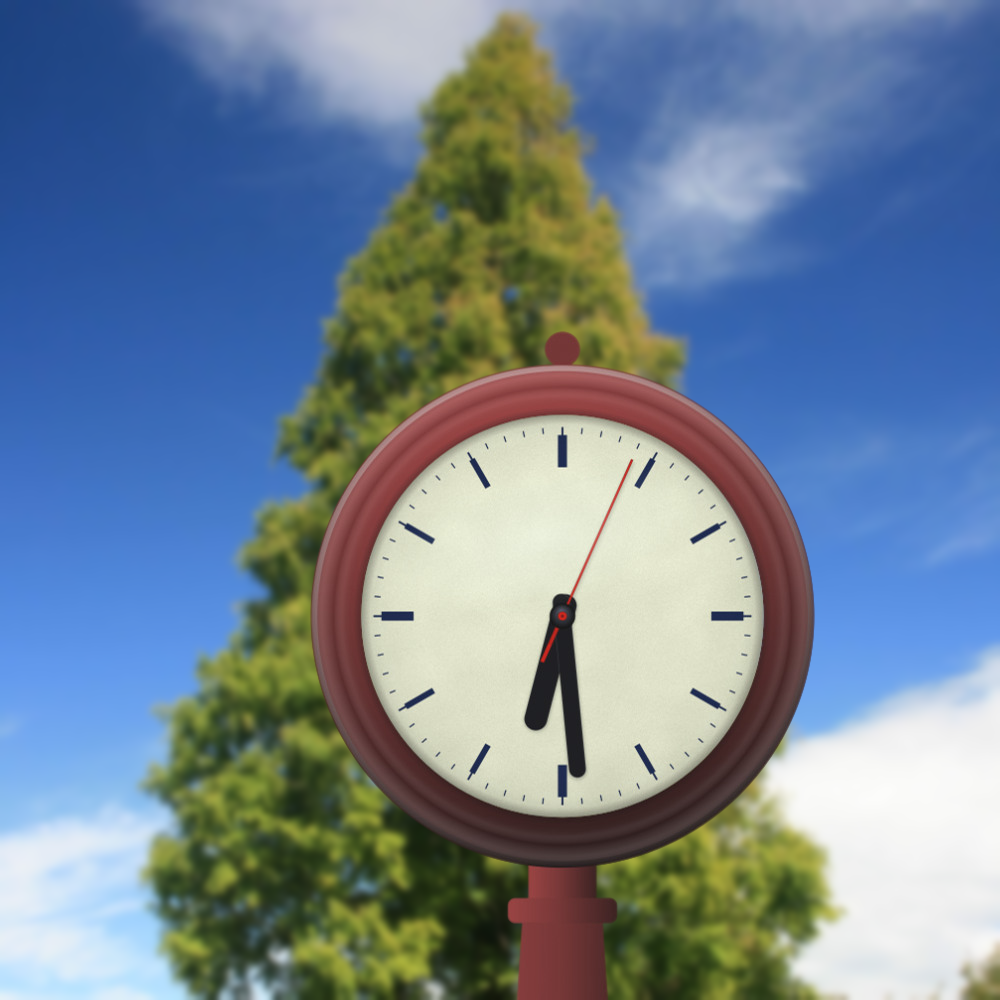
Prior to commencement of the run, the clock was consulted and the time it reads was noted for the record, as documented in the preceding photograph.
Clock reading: 6:29:04
